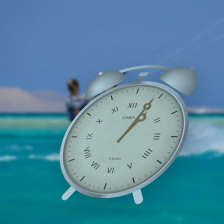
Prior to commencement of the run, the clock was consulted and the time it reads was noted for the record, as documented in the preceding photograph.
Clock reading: 1:04
